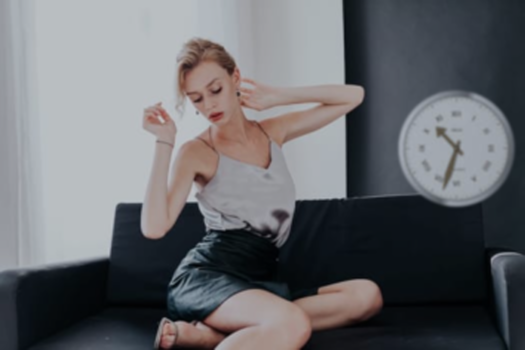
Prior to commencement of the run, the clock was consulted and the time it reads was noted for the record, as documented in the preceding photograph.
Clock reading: 10:33
